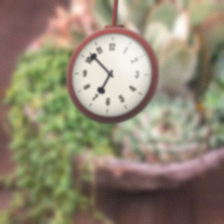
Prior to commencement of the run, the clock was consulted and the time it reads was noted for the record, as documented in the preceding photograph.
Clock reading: 6:52
